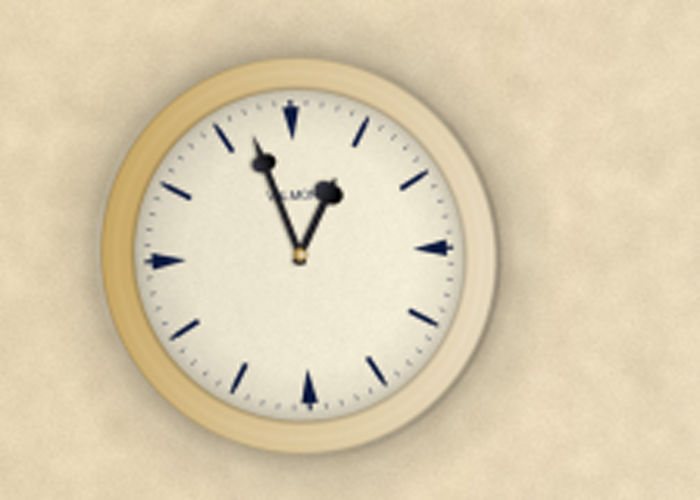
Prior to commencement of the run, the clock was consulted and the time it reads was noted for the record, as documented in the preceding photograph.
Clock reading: 12:57
